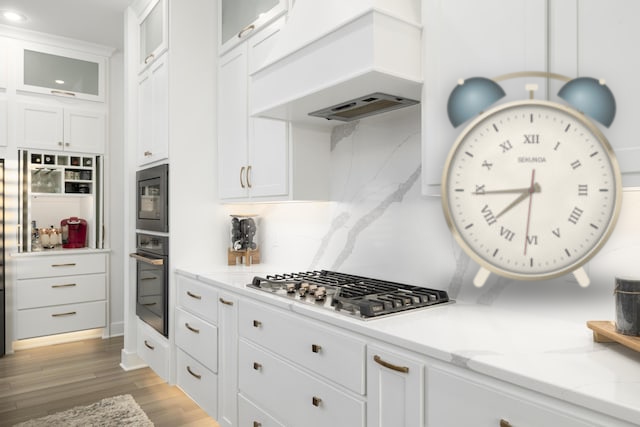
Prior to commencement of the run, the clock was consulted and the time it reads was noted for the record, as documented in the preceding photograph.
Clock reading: 7:44:31
